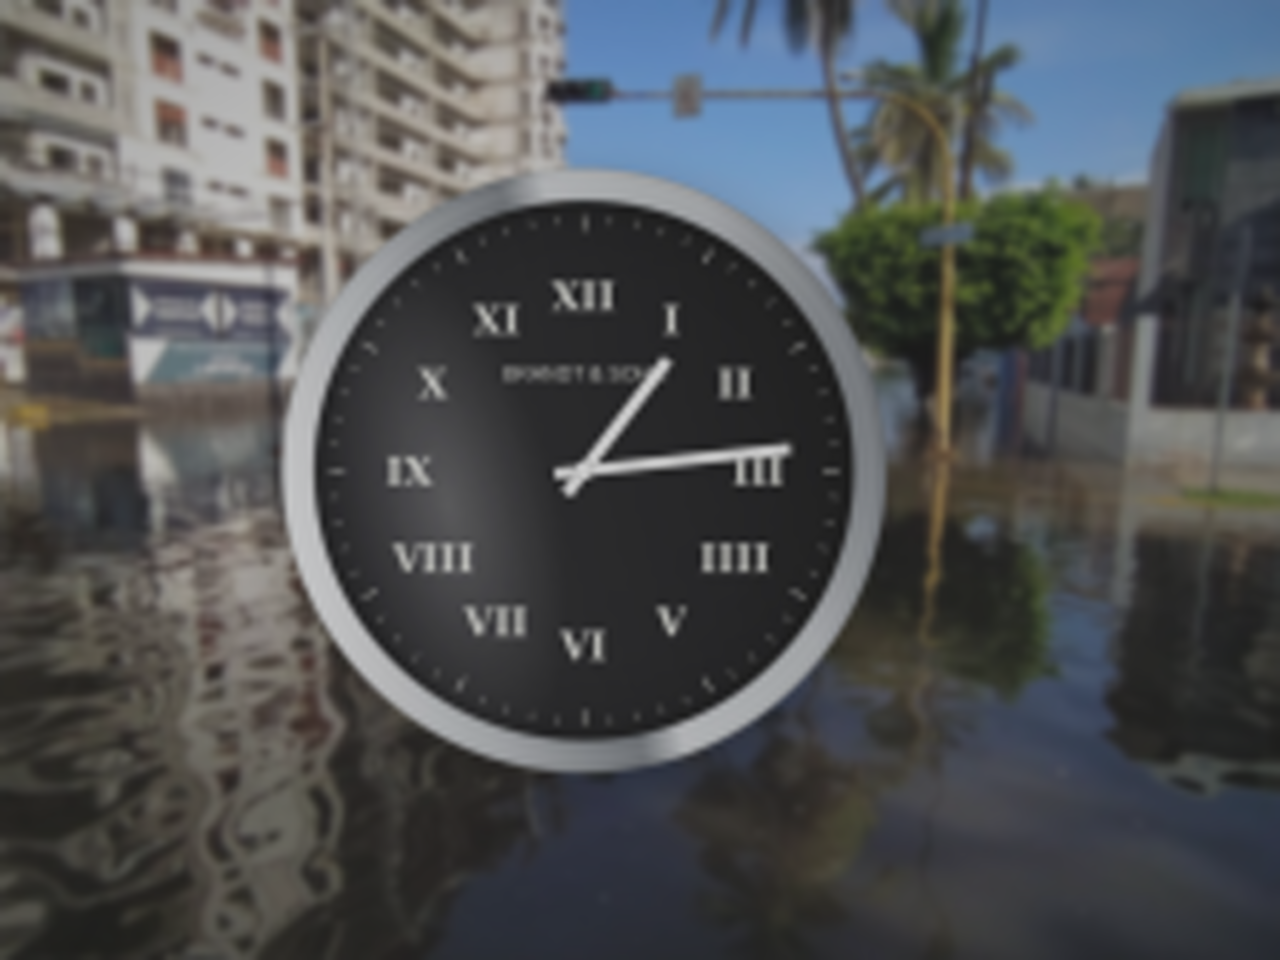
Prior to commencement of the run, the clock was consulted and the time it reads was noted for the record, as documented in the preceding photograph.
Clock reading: 1:14
